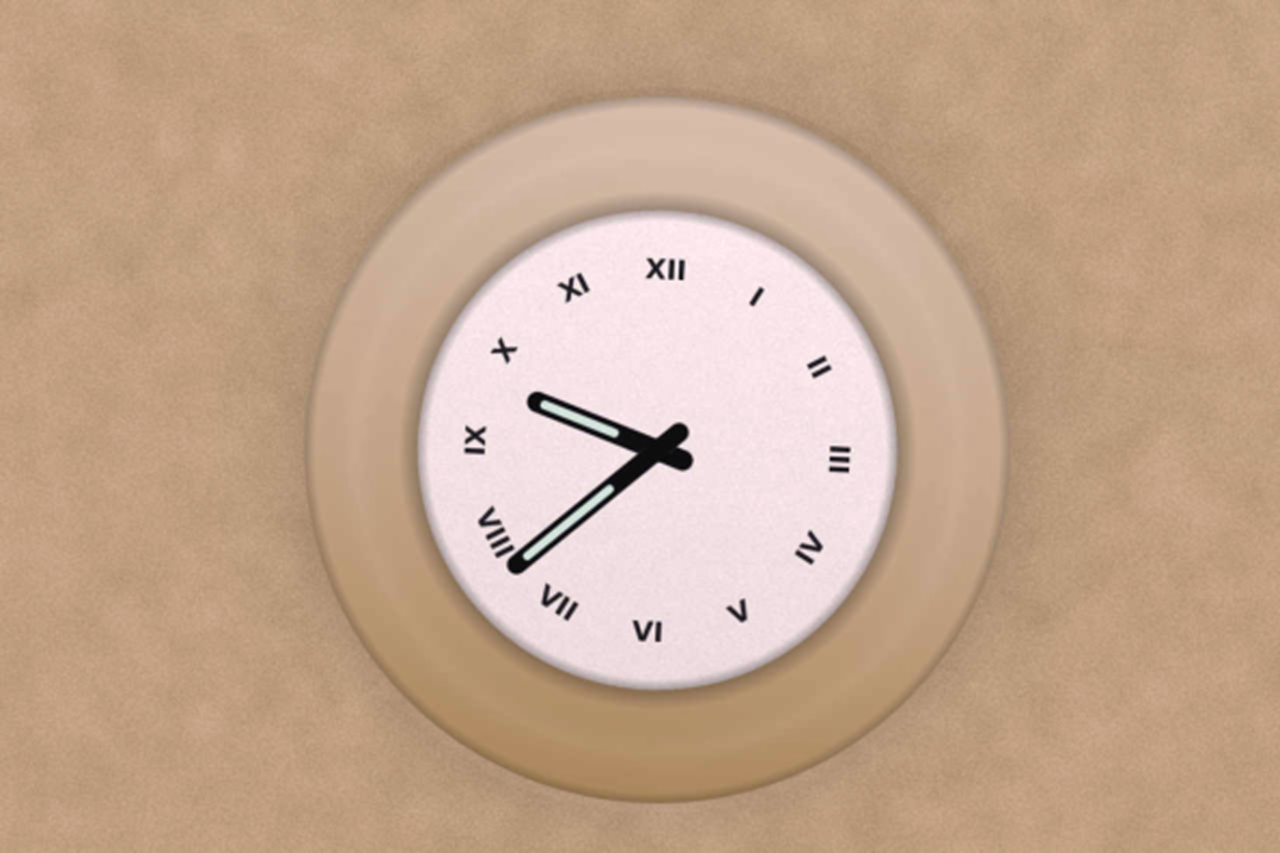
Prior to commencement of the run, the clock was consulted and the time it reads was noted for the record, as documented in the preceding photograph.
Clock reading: 9:38
